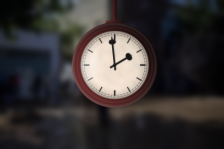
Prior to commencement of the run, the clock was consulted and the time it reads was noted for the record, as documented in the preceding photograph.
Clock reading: 1:59
